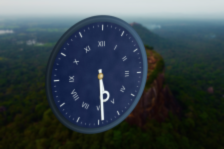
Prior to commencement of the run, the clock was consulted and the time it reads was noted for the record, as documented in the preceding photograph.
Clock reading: 5:29
